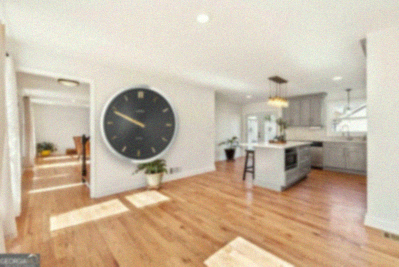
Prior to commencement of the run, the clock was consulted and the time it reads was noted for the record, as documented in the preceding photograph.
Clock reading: 9:49
